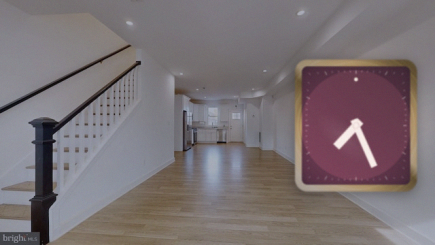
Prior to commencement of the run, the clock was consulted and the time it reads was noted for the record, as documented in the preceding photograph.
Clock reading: 7:26
